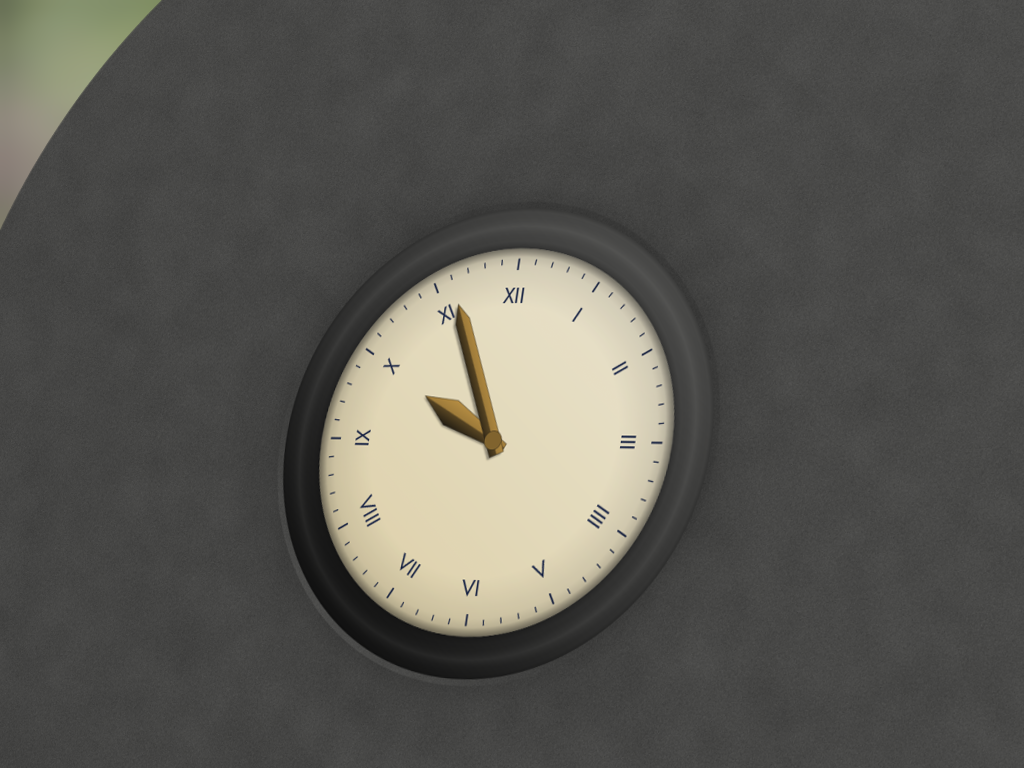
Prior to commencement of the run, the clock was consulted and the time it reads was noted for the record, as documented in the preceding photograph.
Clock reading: 9:56
